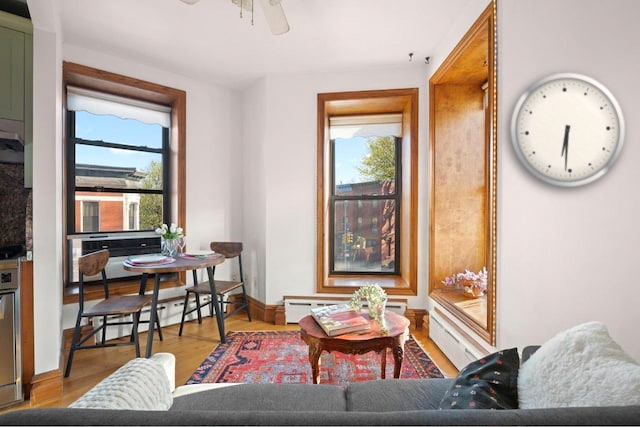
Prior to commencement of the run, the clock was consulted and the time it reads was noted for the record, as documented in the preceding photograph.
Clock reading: 6:31
